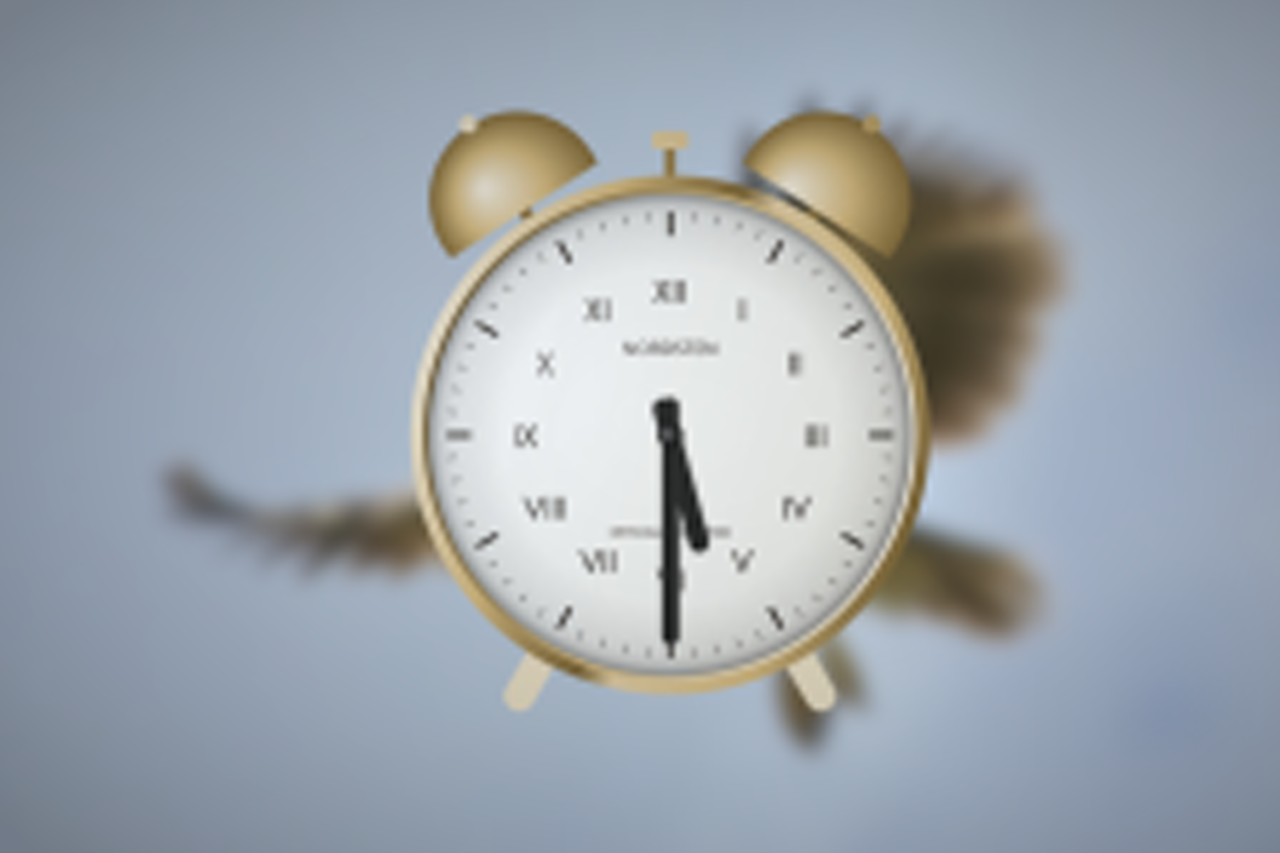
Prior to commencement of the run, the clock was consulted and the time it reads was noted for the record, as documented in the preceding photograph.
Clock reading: 5:30
